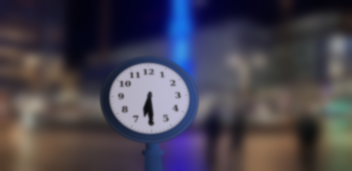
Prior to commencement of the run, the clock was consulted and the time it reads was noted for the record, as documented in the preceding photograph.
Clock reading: 6:30
